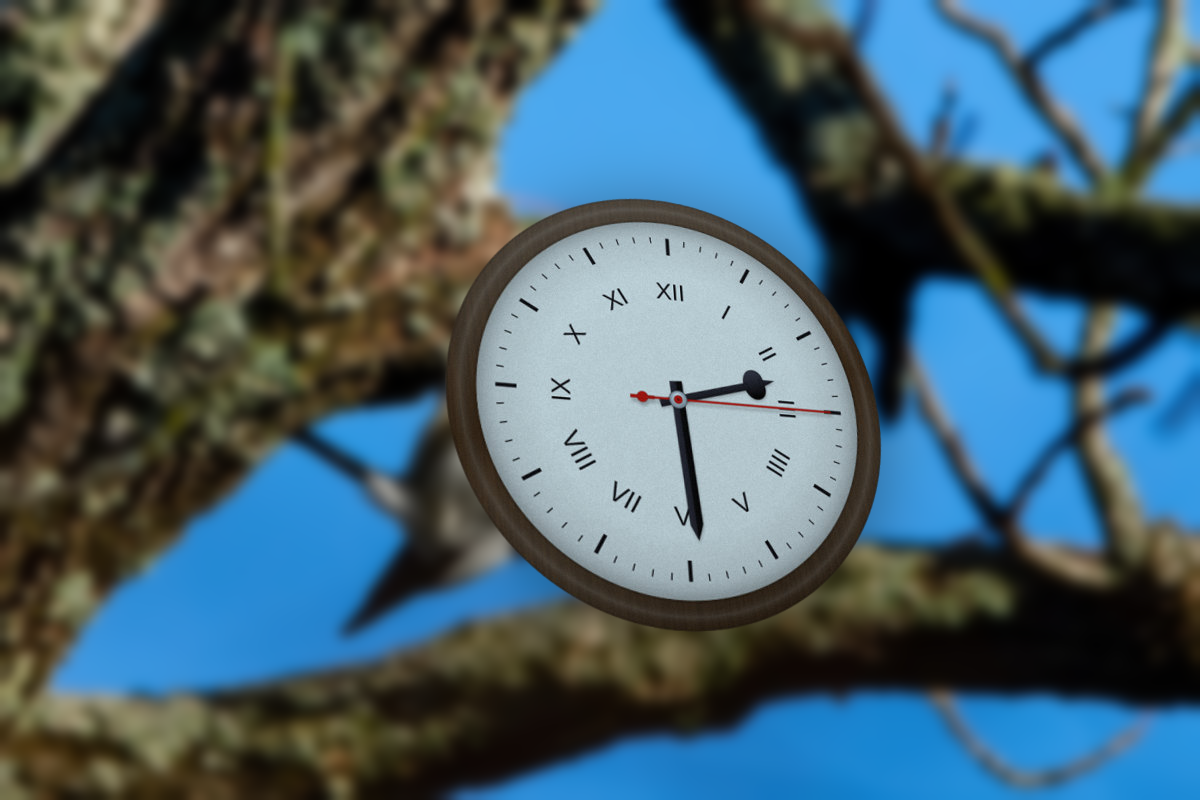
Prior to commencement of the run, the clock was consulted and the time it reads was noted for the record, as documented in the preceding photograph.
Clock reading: 2:29:15
